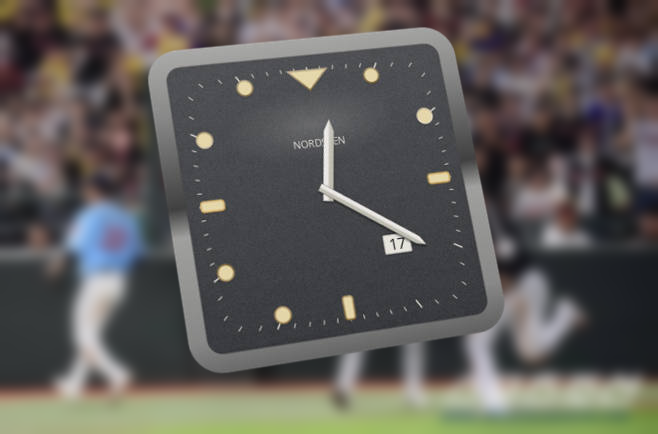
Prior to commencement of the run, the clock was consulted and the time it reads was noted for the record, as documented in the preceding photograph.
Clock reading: 12:21
